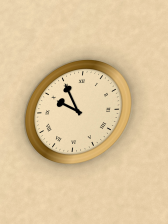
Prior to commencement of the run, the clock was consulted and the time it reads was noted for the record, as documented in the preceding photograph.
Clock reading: 9:55
